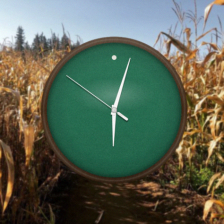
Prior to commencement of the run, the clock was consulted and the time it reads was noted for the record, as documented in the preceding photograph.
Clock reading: 6:02:51
